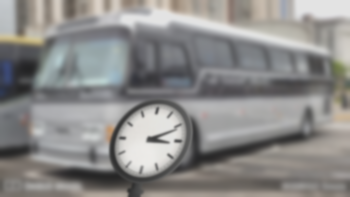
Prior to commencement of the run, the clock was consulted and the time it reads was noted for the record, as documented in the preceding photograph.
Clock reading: 3:11
